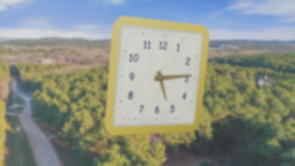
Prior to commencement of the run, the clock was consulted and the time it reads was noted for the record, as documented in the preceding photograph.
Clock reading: 5:14
